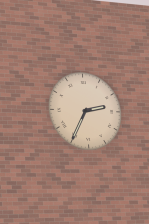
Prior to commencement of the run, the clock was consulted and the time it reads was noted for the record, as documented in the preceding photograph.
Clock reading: 2:35
